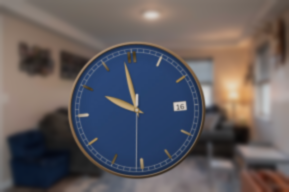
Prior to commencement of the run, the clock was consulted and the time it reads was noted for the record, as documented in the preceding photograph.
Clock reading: 9:58:31
